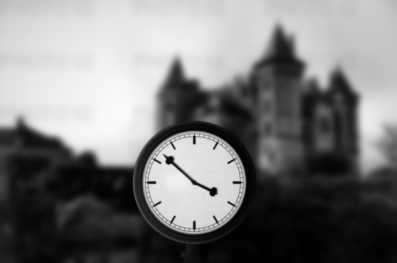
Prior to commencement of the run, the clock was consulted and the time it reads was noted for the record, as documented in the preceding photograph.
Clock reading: 3:52
